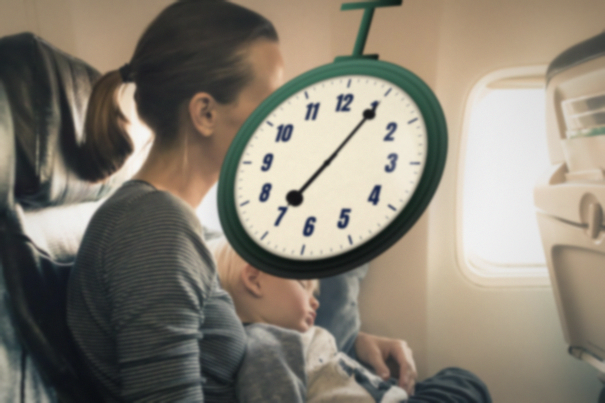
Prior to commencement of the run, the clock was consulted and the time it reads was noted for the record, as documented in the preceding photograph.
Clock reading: 7:05
